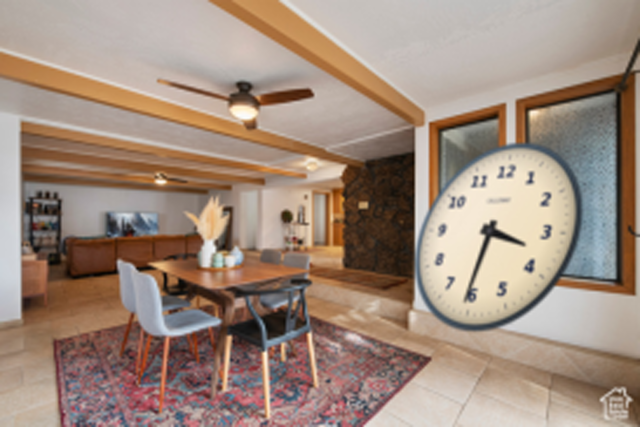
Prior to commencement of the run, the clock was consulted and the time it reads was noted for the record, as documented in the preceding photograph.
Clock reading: 3:31
